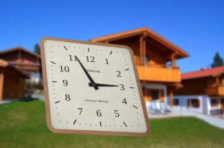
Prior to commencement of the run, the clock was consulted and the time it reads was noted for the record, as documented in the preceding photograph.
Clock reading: 2:56
